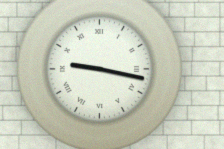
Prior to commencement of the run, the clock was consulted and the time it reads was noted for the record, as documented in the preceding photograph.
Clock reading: 9:17
